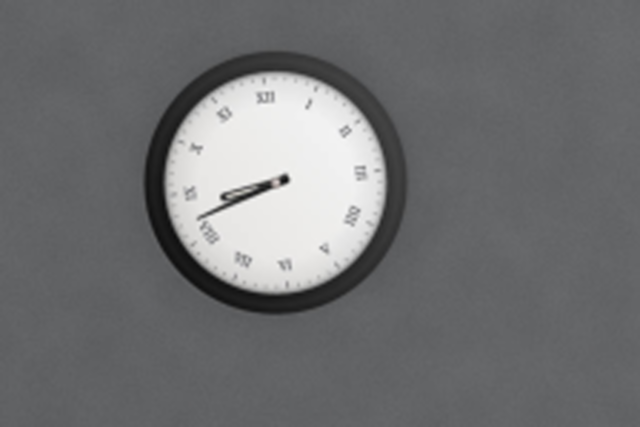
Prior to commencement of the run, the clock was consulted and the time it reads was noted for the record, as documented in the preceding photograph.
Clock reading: 8:42
